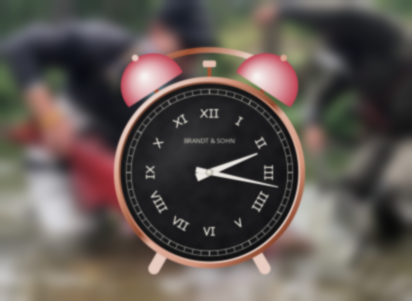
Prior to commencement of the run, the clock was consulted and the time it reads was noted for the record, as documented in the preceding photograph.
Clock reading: 2:17
